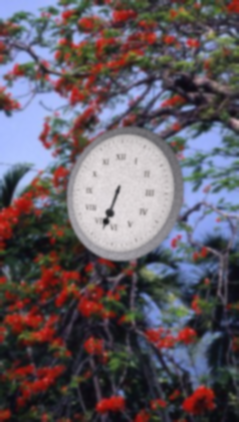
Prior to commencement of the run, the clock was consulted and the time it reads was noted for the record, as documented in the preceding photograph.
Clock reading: 6:33
